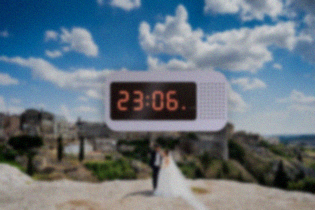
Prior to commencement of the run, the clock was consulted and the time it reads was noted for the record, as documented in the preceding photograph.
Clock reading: 23:06
